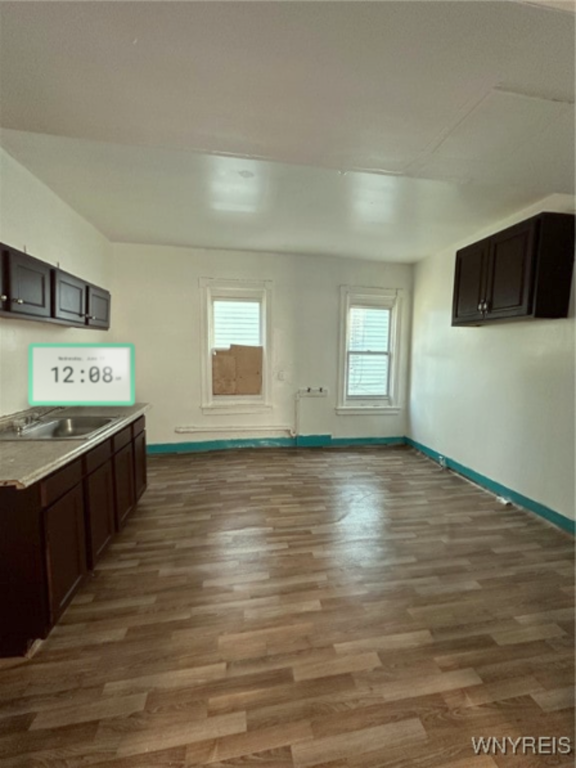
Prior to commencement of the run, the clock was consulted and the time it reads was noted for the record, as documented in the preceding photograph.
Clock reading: 12:08
